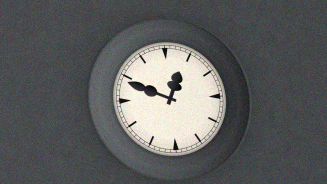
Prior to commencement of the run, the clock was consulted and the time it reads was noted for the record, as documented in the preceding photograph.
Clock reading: 12:49
